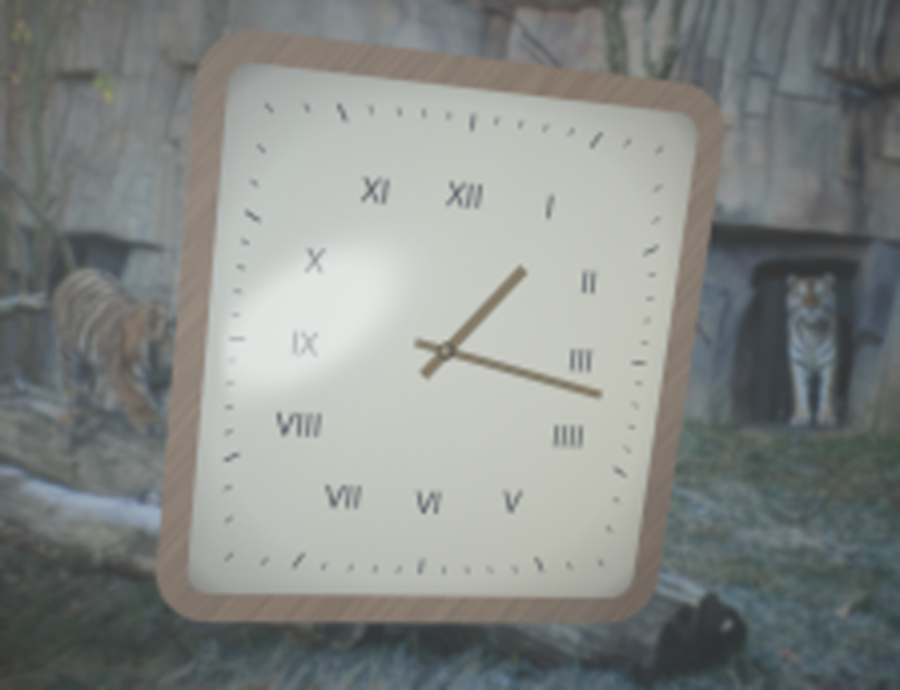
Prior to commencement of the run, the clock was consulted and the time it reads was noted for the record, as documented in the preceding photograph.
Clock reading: 1:17
